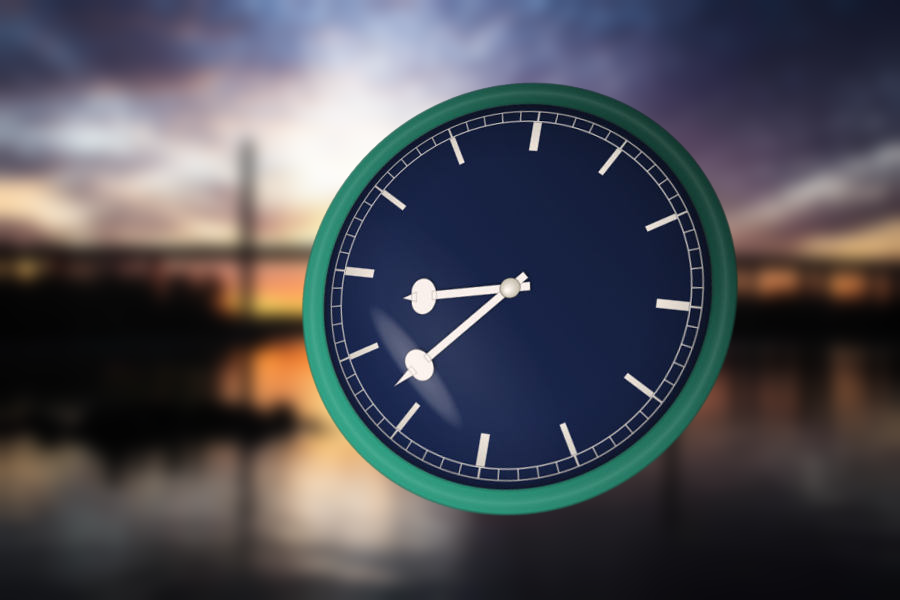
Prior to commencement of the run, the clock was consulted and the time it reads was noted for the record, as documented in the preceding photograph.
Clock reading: 8:37
